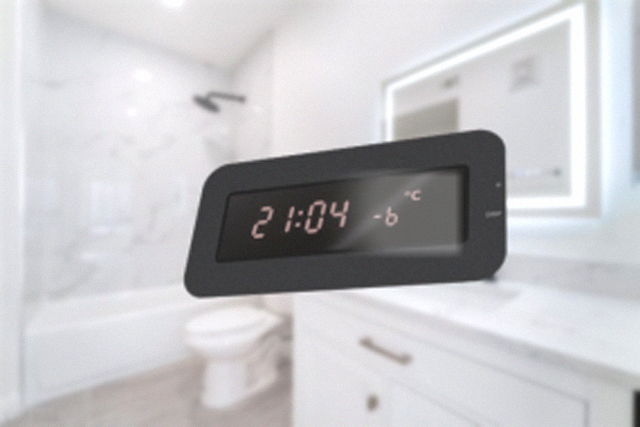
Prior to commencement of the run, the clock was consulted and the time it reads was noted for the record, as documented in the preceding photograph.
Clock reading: 21:04
